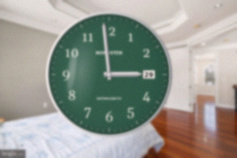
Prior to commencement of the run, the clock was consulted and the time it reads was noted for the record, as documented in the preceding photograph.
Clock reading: 2:59
